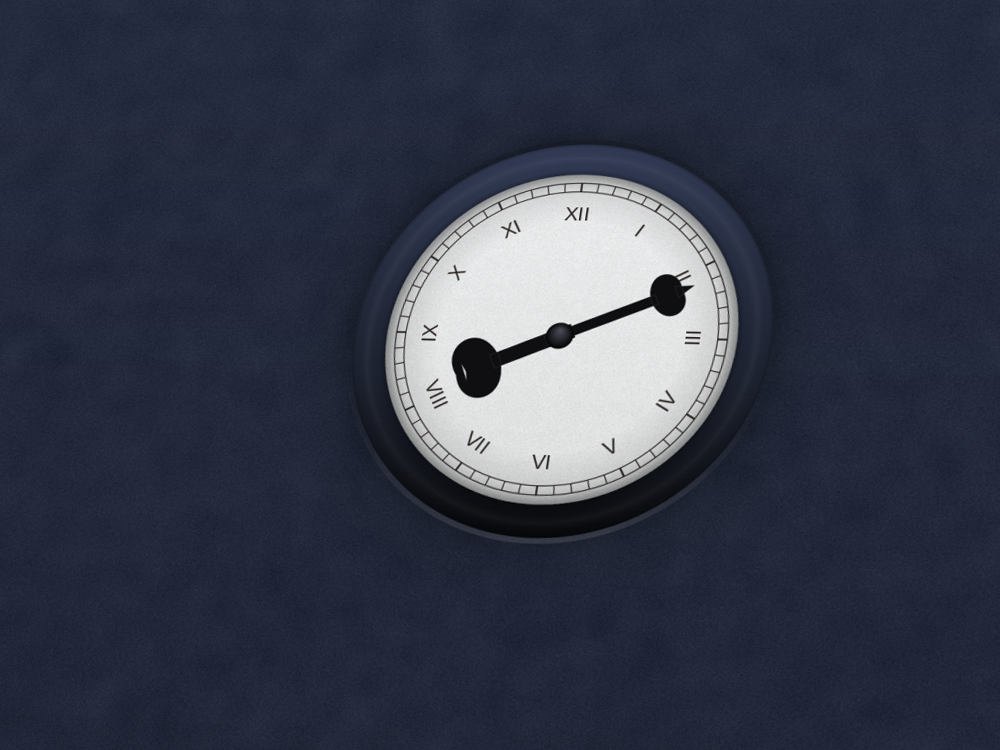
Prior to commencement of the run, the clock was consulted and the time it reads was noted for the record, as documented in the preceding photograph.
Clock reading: 8:11
